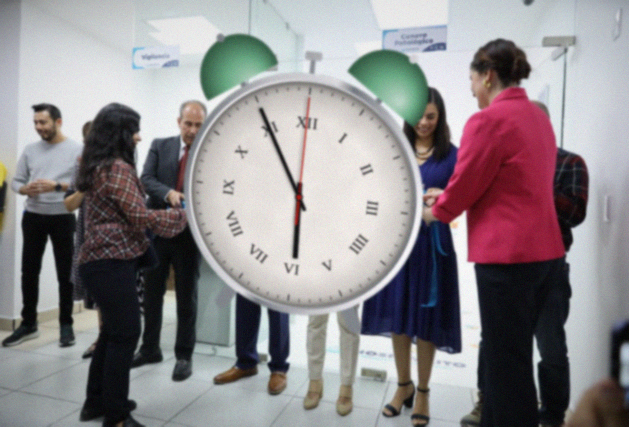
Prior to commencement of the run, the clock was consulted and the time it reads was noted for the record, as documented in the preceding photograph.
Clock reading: 5:55:00
